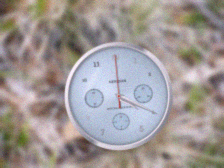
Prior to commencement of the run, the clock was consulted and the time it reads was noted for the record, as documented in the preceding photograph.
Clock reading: 4:20
